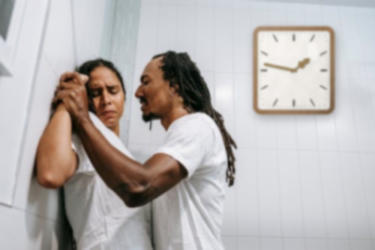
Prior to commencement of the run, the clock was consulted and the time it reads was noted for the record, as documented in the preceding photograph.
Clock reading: 1:47
